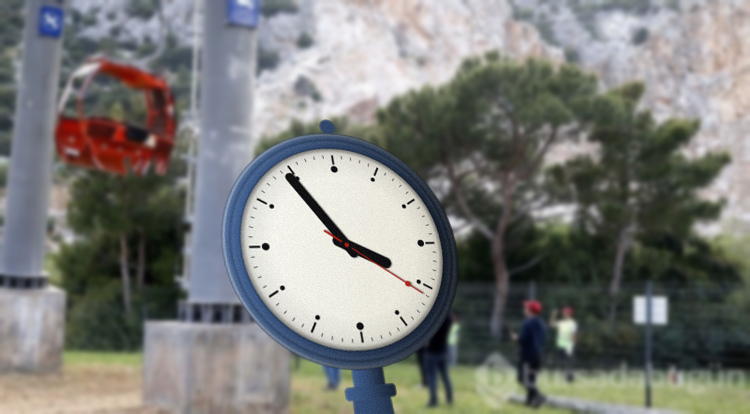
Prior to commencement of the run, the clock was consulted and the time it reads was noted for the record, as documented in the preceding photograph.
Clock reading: 3:54:21
